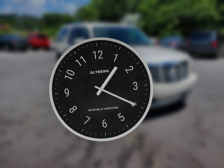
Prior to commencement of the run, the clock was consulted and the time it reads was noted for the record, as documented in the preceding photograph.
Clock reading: 1:20
